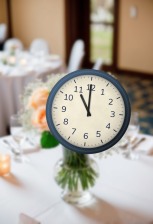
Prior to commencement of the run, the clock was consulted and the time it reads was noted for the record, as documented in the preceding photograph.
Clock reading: 11:00
